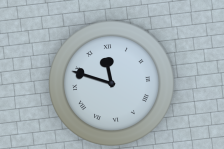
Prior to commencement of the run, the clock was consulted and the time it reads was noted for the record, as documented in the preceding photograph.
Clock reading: 11:49
